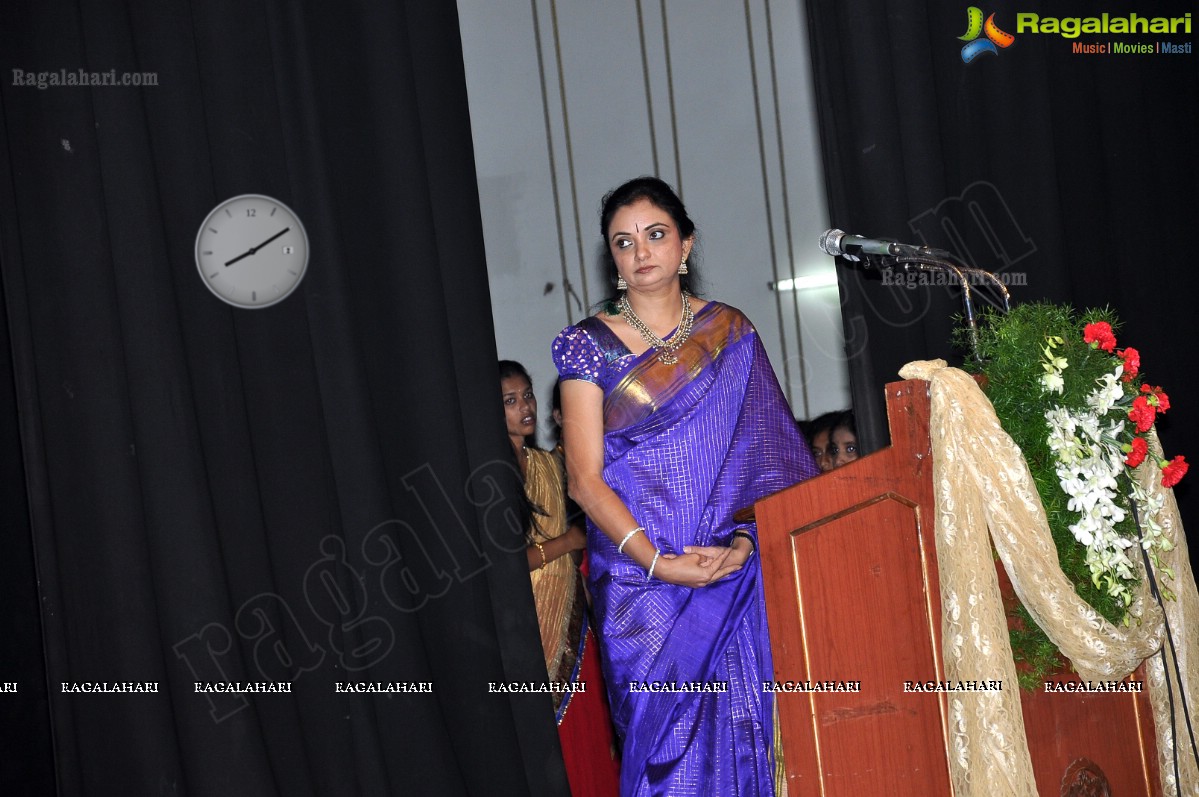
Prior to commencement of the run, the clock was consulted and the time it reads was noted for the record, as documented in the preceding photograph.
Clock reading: 8:10
